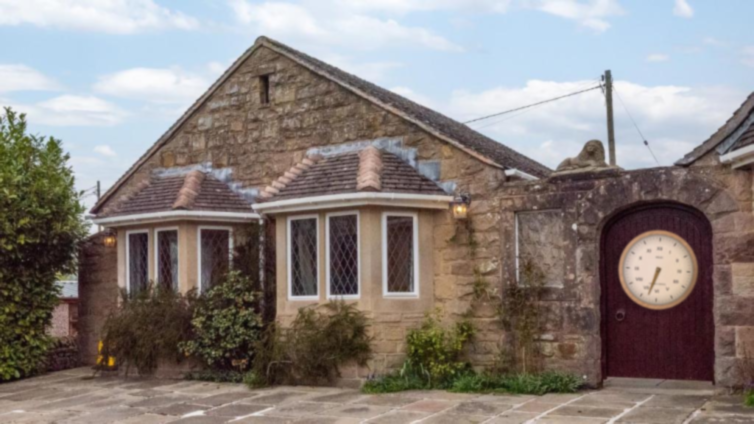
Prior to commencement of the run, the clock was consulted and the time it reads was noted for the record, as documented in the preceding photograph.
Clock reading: 6:33
